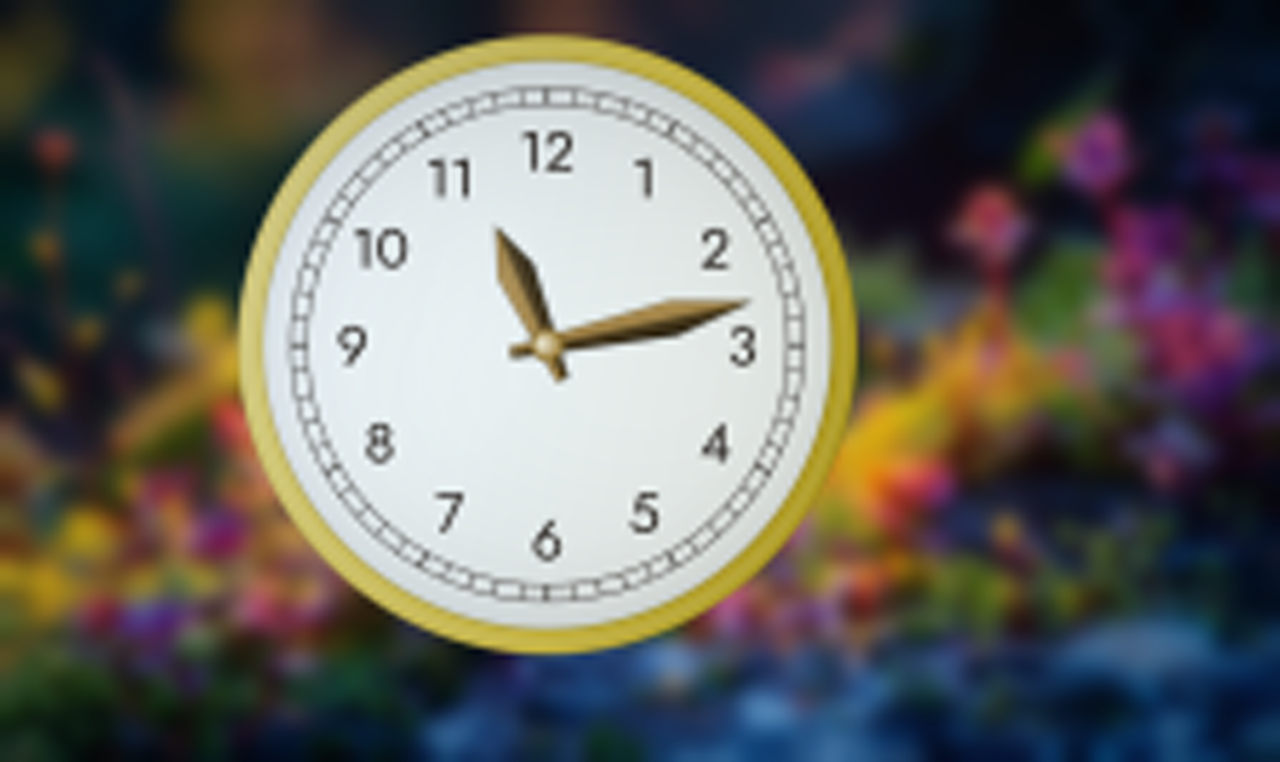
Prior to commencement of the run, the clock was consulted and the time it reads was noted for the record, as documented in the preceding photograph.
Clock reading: 11:13
